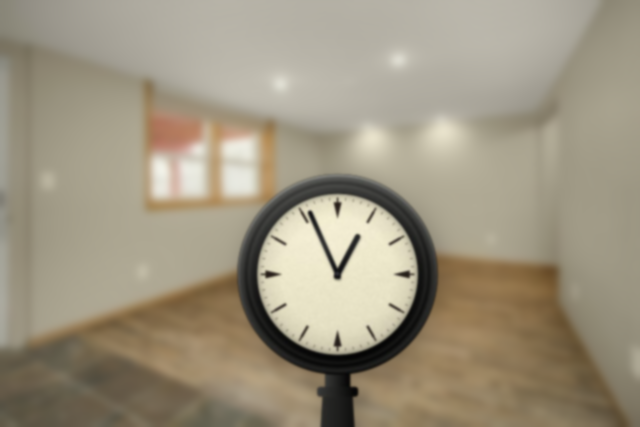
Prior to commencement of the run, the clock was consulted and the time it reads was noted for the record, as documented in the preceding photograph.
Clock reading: 12:56
